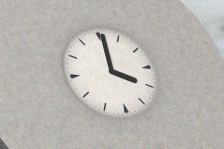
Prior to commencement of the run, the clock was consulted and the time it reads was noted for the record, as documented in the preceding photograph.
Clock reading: 4:01
